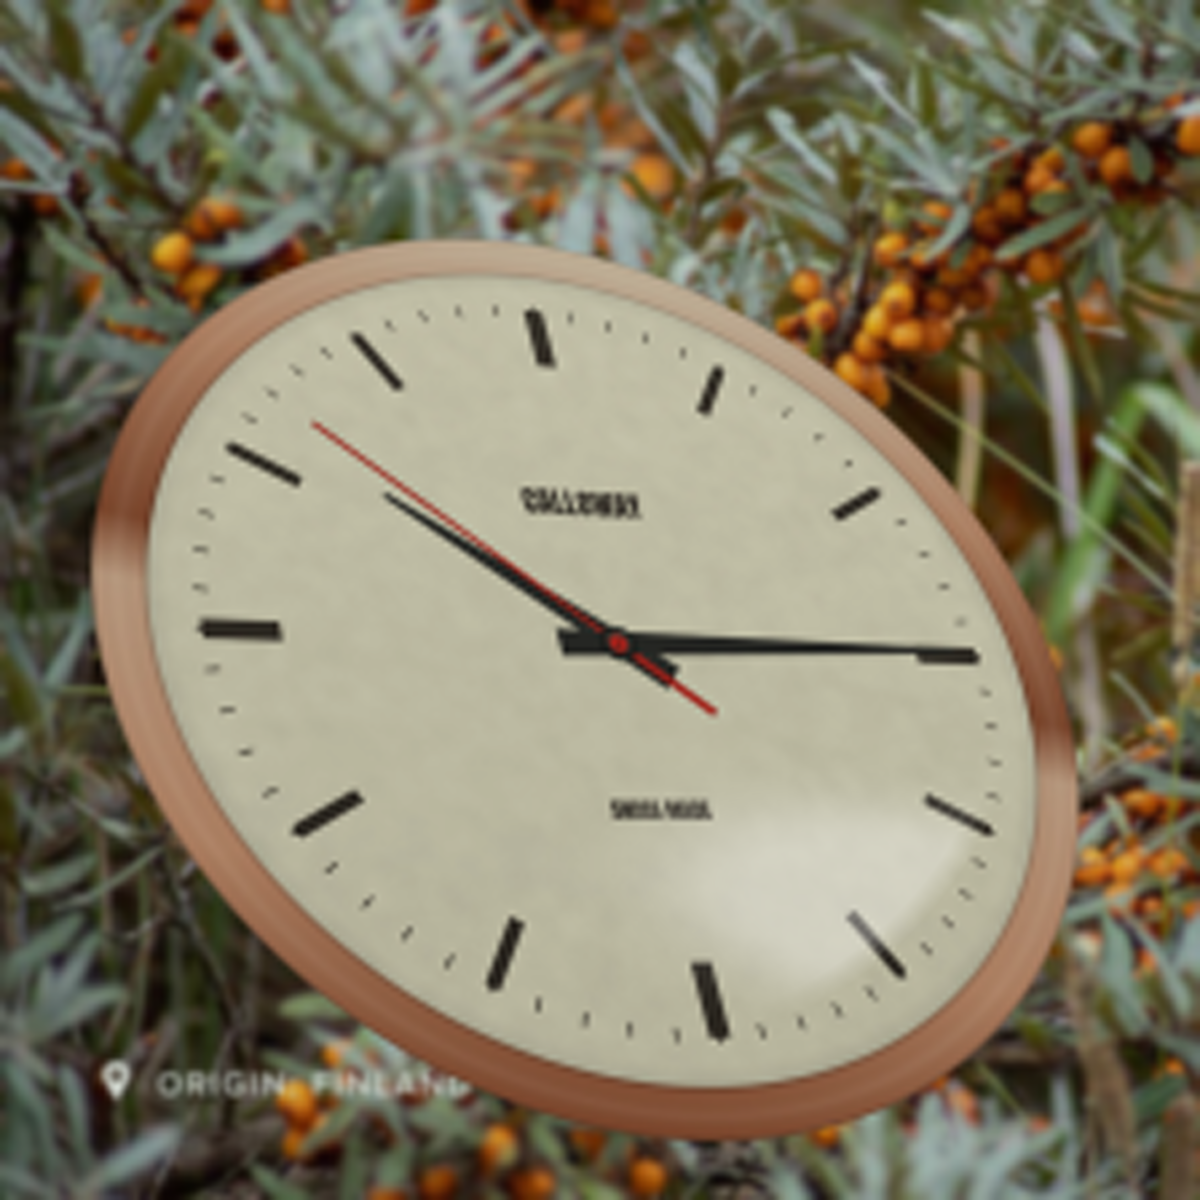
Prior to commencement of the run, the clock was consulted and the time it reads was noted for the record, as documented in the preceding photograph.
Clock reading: 10:14:52
